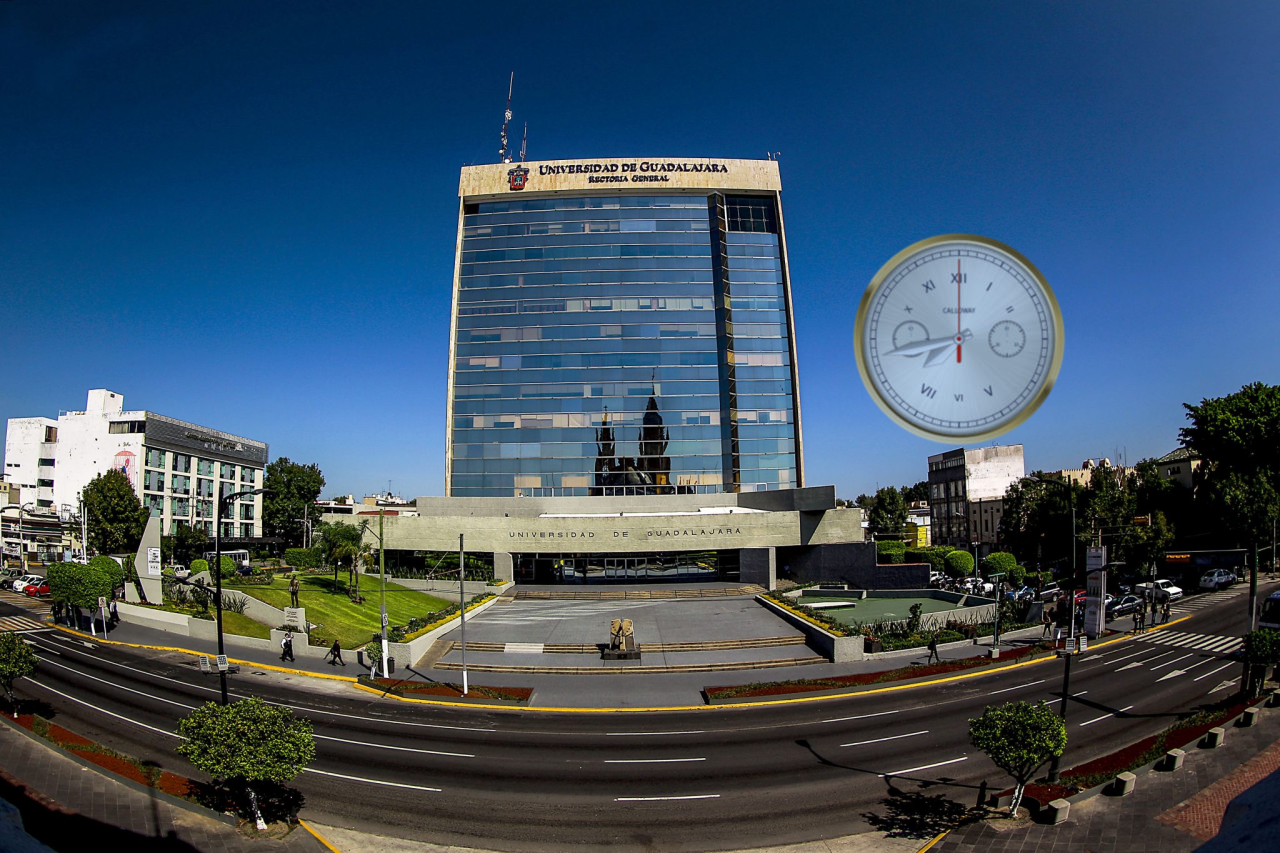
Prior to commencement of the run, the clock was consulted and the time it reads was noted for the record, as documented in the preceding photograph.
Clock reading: 7:43
